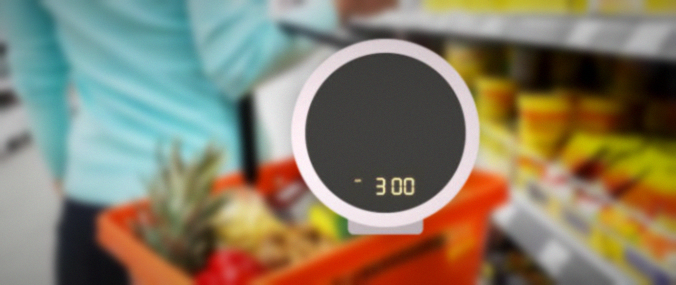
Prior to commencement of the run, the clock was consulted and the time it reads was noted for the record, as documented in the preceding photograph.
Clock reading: 3:00
